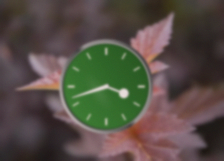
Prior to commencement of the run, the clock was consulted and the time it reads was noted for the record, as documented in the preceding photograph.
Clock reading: 3:42
